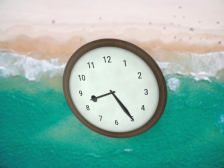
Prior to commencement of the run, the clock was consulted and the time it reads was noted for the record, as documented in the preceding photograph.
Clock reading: 8:25
